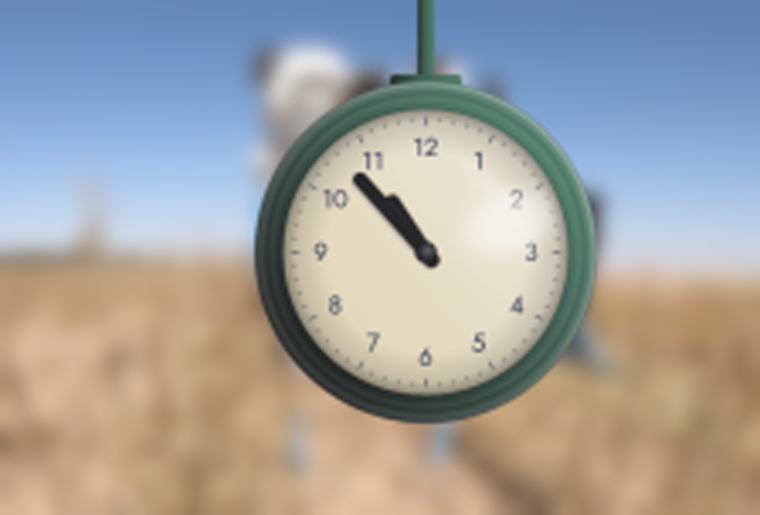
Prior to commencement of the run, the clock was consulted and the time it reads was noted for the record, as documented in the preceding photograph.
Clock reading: 10:53
